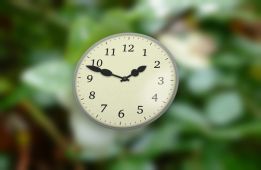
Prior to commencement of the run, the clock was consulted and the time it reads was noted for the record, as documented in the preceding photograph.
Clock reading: 1:48
